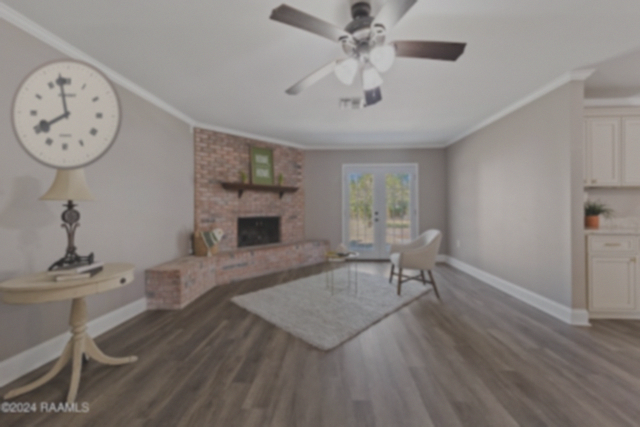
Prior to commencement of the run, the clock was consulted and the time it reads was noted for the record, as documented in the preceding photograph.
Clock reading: 7:58
